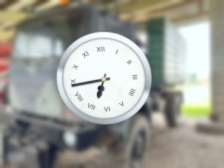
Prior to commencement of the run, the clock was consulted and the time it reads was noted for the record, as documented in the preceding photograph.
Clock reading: 6:44
